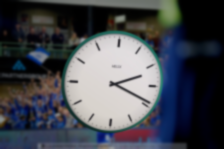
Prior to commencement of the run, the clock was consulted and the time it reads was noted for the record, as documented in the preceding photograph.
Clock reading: 2:19
